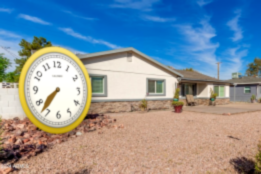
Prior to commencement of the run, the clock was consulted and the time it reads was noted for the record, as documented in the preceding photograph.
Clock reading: 7:37
